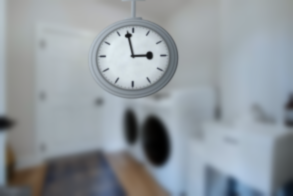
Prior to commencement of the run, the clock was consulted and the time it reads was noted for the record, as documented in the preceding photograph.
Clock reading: 2:58
